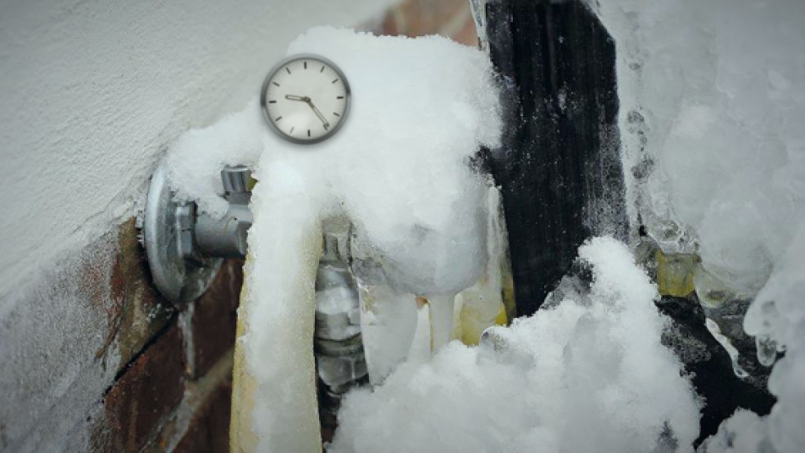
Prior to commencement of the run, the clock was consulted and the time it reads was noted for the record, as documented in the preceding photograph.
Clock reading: 9:24
